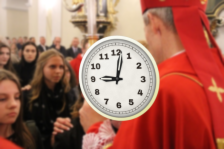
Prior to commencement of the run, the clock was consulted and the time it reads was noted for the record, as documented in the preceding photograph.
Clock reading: 9:02
